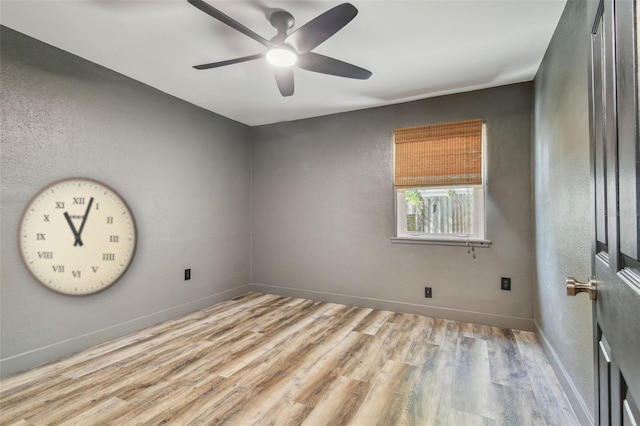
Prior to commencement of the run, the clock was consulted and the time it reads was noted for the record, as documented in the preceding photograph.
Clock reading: 11:03
